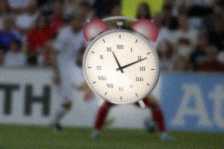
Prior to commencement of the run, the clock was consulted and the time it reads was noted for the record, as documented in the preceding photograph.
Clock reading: 11:11
